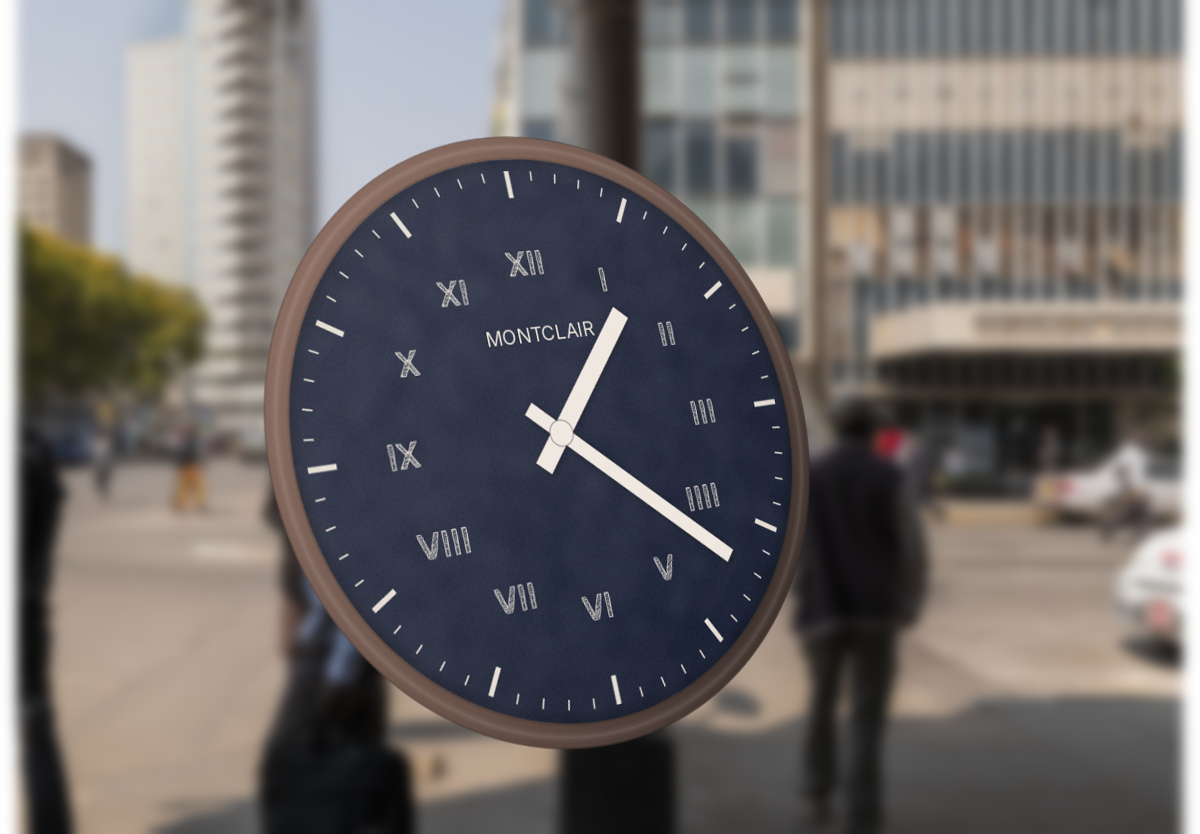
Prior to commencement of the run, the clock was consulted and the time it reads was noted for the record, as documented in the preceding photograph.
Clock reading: 1:22
